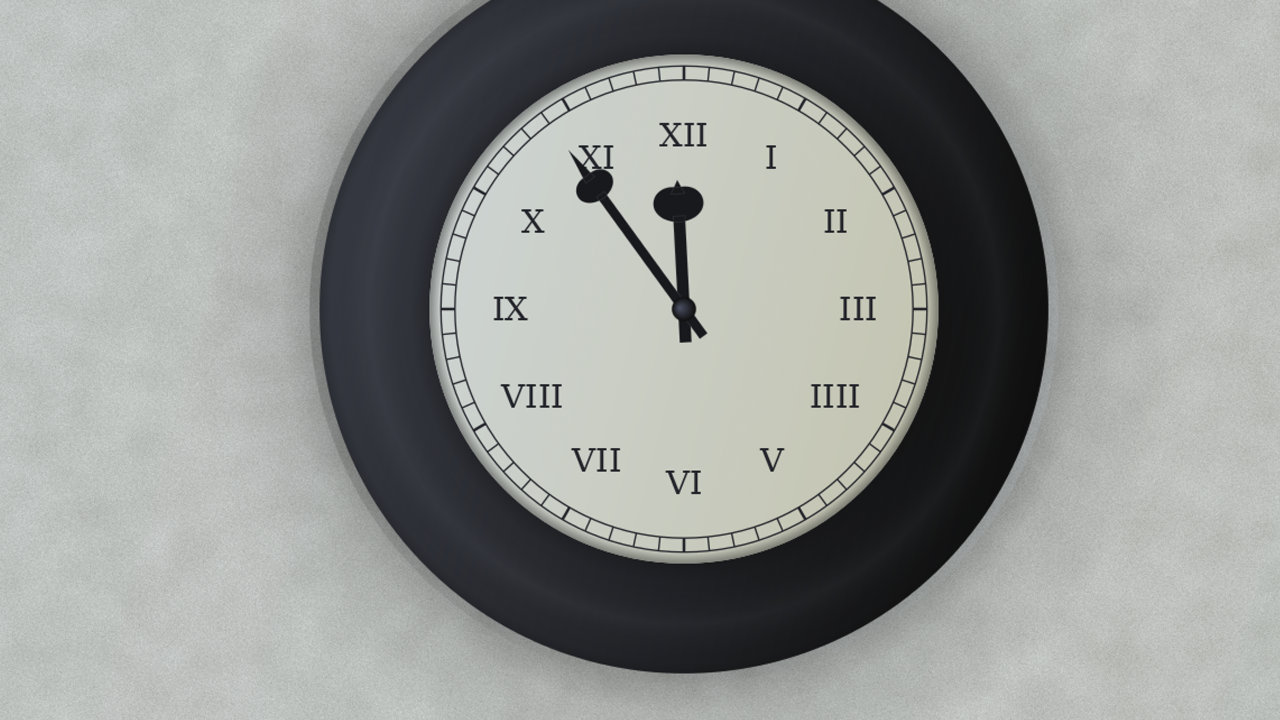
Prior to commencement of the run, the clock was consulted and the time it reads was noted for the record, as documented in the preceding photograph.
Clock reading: 11:54
